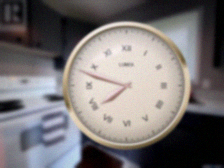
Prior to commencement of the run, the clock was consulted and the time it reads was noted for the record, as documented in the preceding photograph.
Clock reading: 7:48
